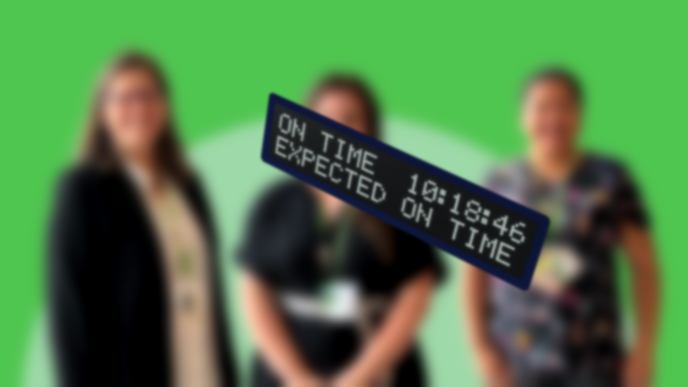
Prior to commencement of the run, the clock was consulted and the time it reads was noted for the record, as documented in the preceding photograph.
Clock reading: 10:18:46
